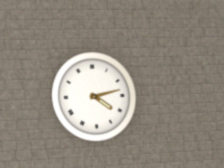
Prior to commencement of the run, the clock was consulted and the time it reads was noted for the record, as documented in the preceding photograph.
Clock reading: 4:13
